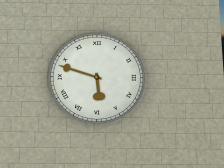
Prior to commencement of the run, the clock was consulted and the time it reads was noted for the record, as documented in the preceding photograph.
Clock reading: 5:48
